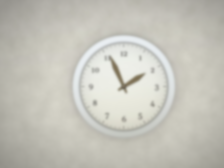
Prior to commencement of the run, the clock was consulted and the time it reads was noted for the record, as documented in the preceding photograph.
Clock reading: 1:56
